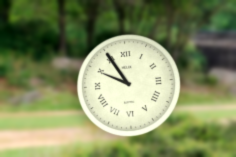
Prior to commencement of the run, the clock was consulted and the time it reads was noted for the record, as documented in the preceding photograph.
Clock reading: 9:55
